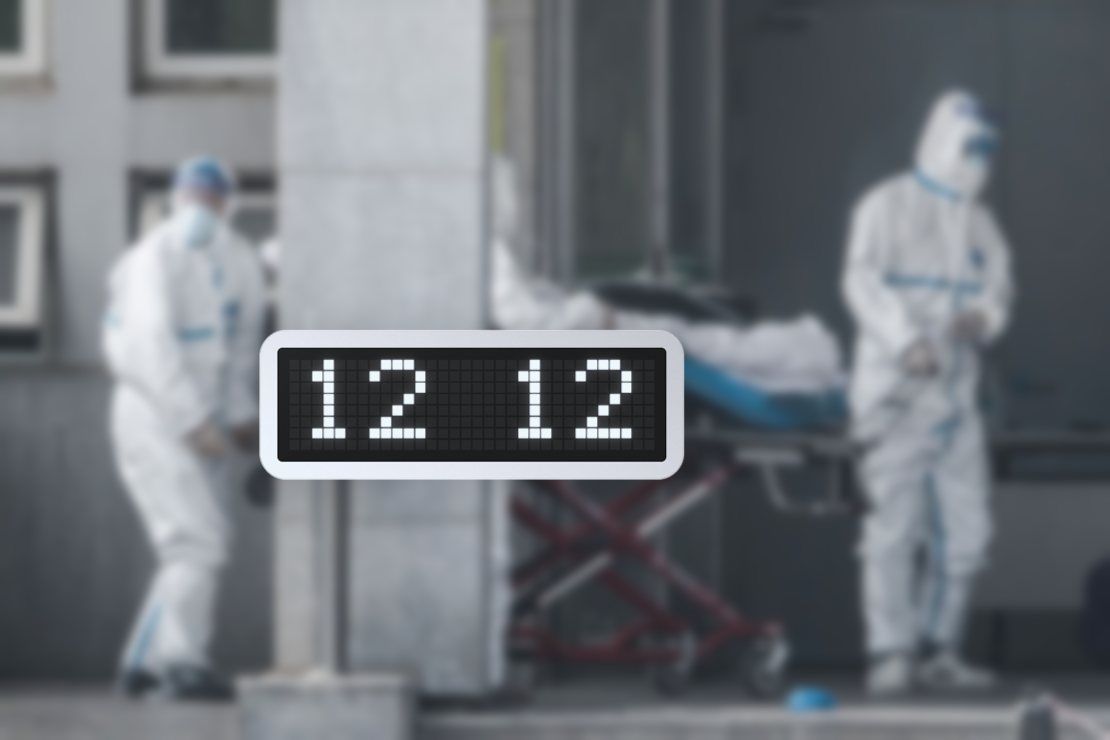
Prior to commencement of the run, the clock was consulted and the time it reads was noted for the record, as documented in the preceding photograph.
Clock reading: 12:12
